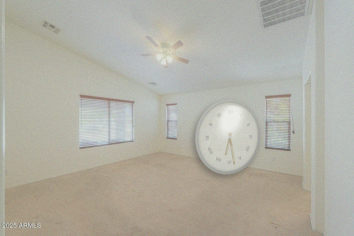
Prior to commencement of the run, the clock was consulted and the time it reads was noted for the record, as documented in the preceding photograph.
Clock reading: 6:28
